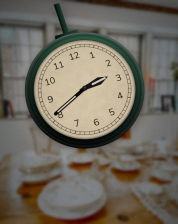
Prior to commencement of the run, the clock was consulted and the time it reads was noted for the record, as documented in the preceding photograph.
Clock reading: 2:41
